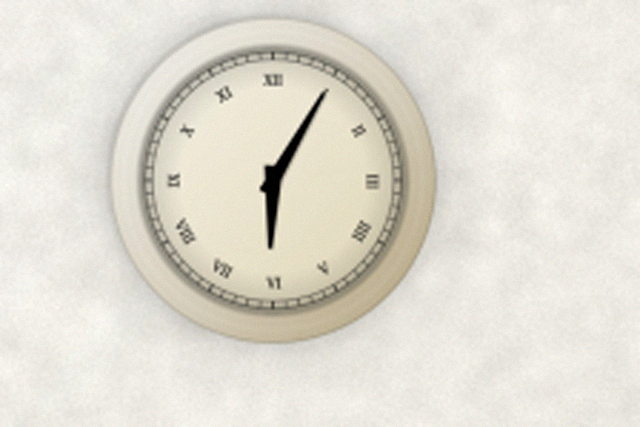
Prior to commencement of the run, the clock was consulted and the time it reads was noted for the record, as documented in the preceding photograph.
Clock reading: 6:05
